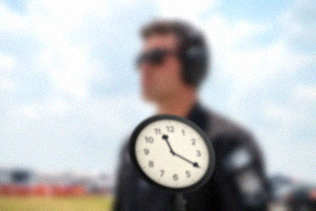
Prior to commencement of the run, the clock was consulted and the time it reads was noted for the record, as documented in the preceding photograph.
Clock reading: 11:20
